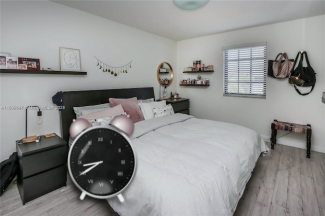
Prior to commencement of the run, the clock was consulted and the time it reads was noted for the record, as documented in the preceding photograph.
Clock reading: 8:40
